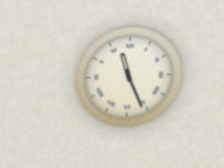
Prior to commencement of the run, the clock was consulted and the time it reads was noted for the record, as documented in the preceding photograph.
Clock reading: 11:26
